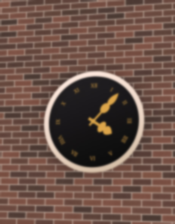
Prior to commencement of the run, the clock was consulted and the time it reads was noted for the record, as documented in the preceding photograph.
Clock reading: 4:07
